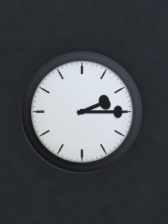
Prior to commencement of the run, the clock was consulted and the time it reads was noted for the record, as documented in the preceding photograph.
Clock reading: 2:15
